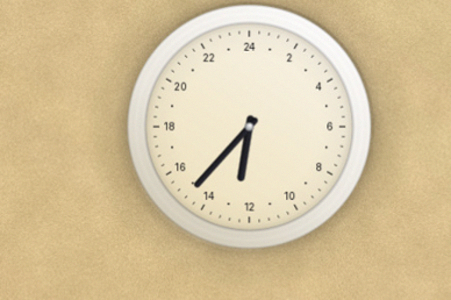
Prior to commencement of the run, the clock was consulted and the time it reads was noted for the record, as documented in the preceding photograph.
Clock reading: 12:37
